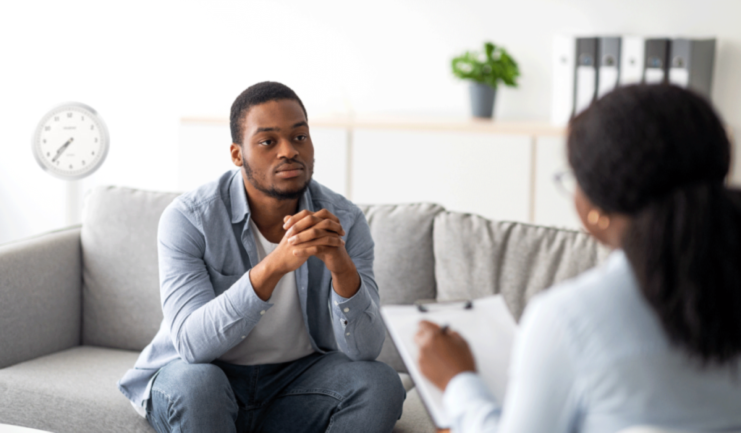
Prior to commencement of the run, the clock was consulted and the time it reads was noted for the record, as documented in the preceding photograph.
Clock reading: 7:37
